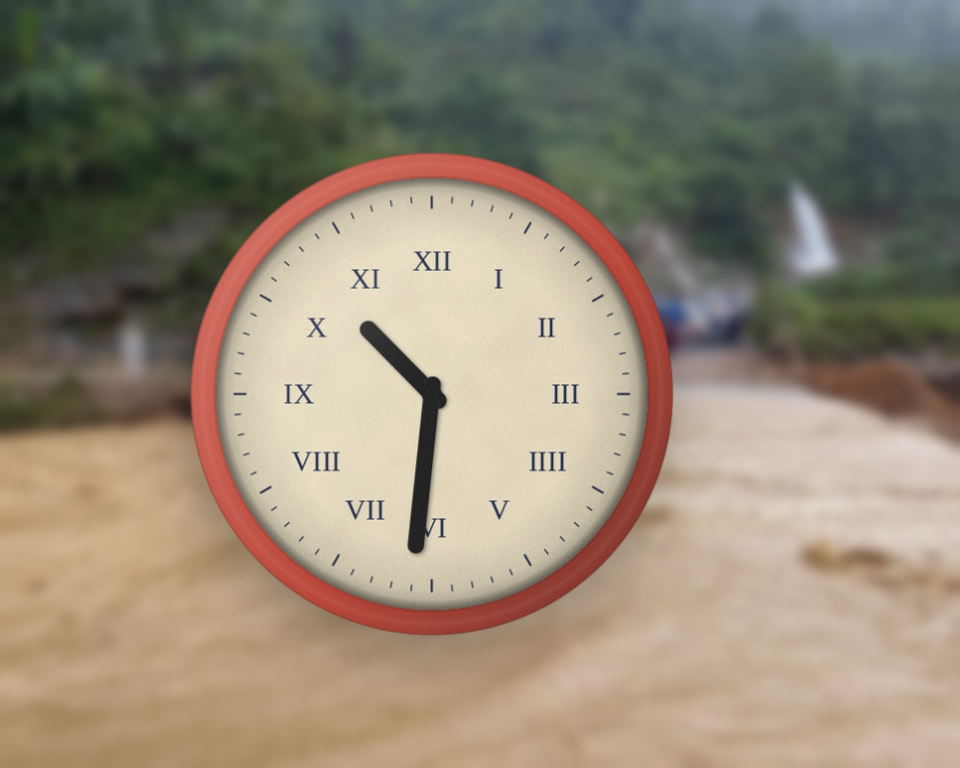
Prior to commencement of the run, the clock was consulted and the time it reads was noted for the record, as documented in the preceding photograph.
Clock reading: 10:31
